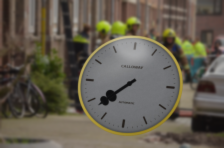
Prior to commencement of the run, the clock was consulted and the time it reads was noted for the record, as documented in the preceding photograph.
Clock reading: 7:38
